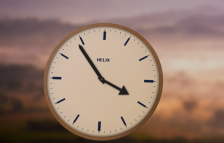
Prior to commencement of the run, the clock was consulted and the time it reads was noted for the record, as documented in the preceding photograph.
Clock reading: 3:54
